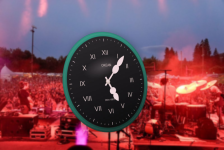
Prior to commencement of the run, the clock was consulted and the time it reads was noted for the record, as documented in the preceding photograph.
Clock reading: 5:07
